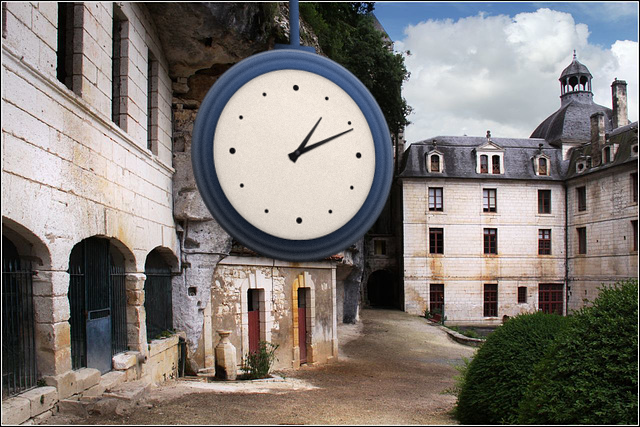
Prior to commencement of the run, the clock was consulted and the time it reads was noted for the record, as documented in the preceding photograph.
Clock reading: 1:11
